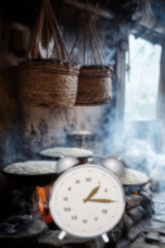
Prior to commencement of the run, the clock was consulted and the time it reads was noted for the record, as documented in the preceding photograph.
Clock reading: 1:15
